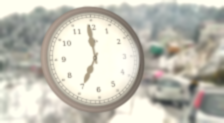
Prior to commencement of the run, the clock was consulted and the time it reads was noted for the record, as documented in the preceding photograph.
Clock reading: 6:59
